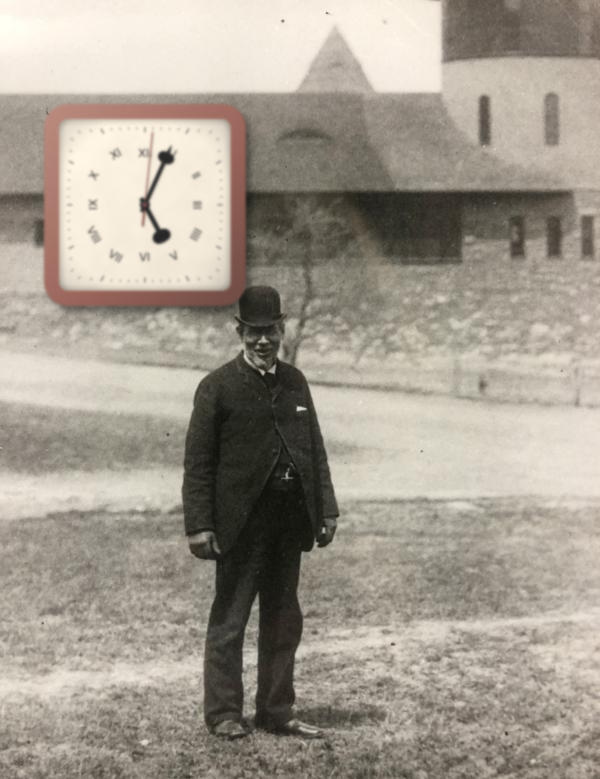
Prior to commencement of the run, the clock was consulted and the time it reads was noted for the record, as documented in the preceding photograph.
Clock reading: 5:04:01
